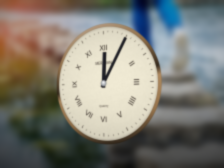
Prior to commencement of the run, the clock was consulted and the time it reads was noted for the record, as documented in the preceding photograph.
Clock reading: 12:05
